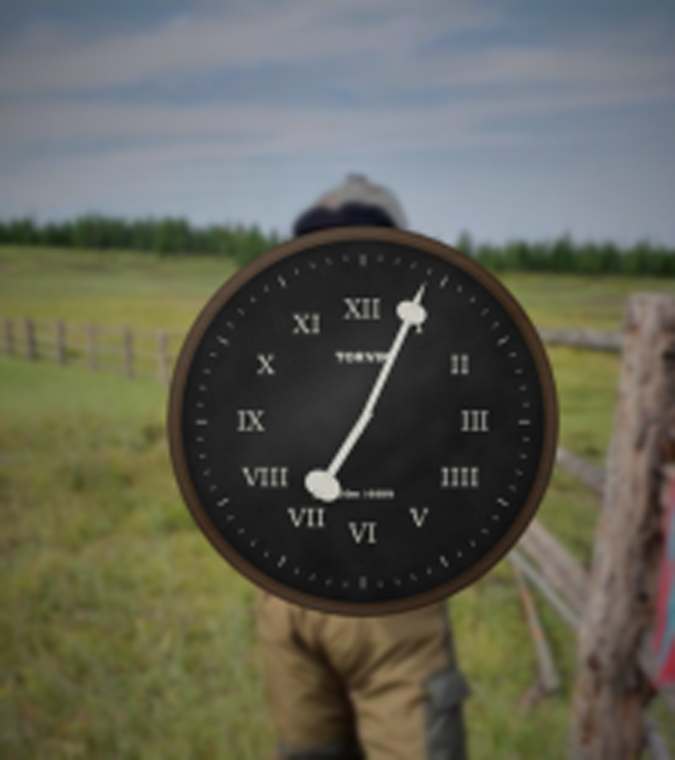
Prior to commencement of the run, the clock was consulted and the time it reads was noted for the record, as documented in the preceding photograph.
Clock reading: 7:04
